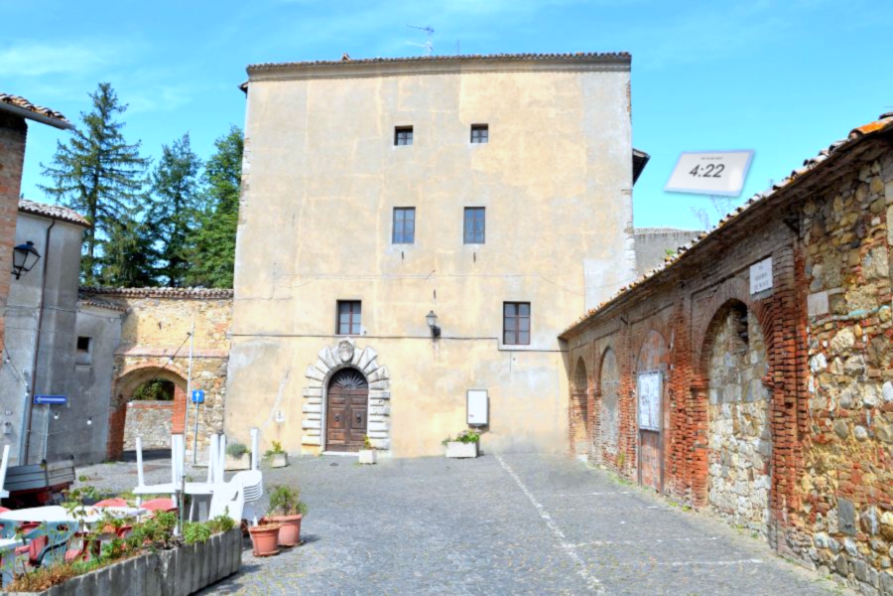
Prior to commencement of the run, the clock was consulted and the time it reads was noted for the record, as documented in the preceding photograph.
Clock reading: 4:22
